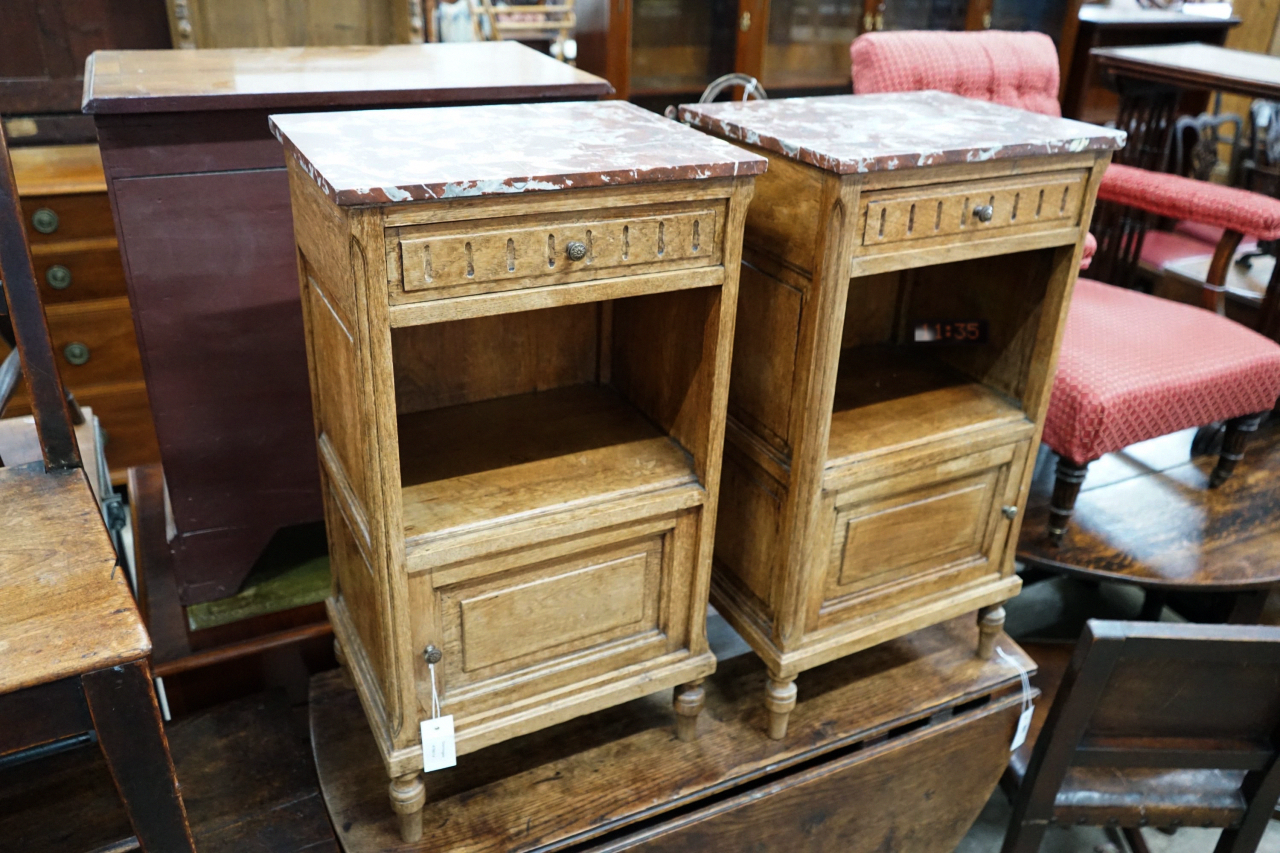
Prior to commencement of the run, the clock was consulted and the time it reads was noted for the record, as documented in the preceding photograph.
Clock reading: 11:35
